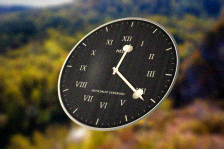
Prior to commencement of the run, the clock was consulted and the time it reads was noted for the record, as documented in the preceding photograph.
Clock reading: 12:21
